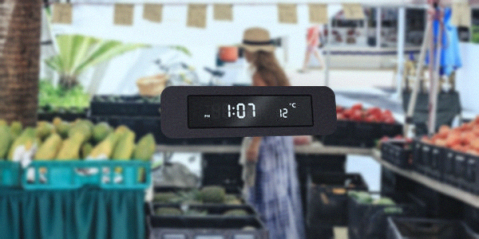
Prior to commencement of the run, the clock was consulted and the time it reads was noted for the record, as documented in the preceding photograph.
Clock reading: 1:07
